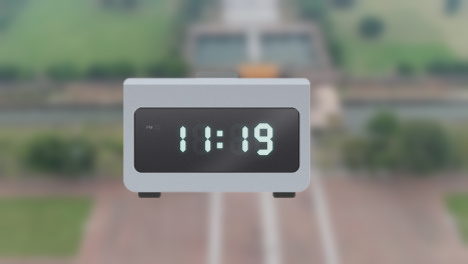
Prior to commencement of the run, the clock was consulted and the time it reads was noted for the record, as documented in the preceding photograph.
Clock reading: 11:19
